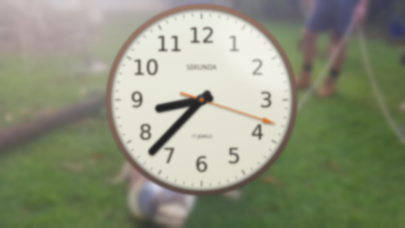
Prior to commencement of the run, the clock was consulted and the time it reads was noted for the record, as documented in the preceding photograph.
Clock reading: 8:37:18
